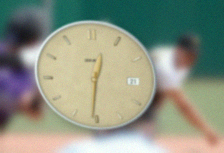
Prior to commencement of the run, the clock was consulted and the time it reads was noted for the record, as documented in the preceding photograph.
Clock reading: 12:31
